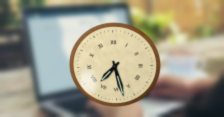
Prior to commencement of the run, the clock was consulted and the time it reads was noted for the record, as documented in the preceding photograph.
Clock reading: 7:28
